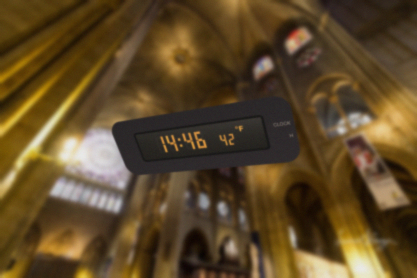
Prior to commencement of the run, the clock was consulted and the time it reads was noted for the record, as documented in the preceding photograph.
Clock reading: 14:46
